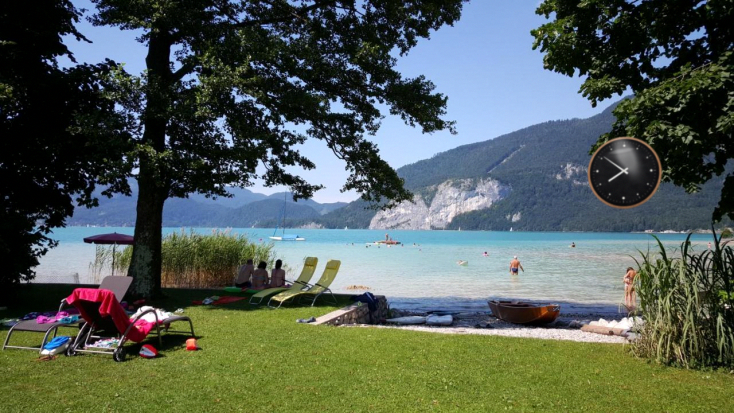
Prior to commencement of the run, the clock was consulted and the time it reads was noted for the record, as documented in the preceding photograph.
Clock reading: 7:51
